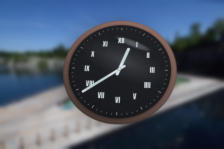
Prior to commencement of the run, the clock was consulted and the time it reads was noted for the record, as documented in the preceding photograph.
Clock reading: 12:39
